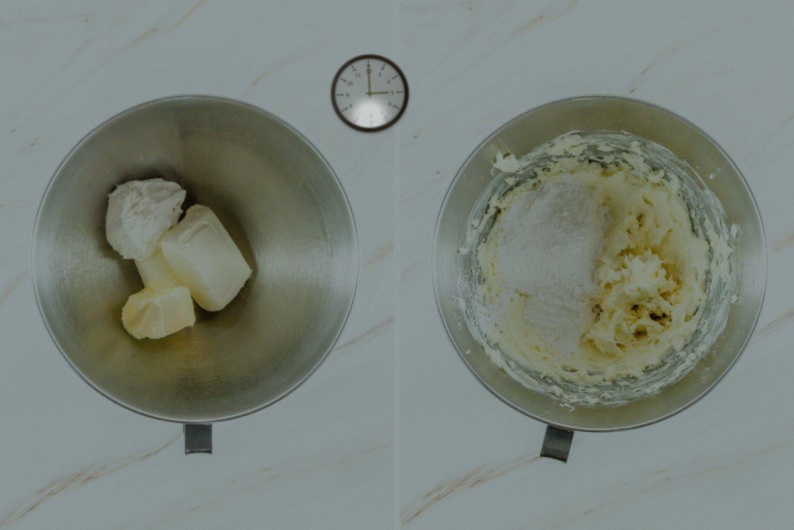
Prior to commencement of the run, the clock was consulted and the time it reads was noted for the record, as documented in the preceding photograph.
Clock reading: 3:00
